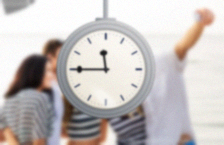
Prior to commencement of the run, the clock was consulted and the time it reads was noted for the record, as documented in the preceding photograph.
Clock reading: 11:45
